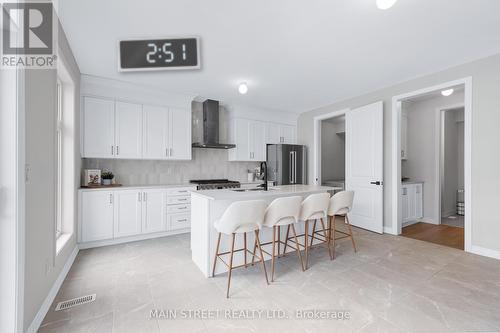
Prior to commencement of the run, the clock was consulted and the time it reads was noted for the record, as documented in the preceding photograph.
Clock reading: 2:51
